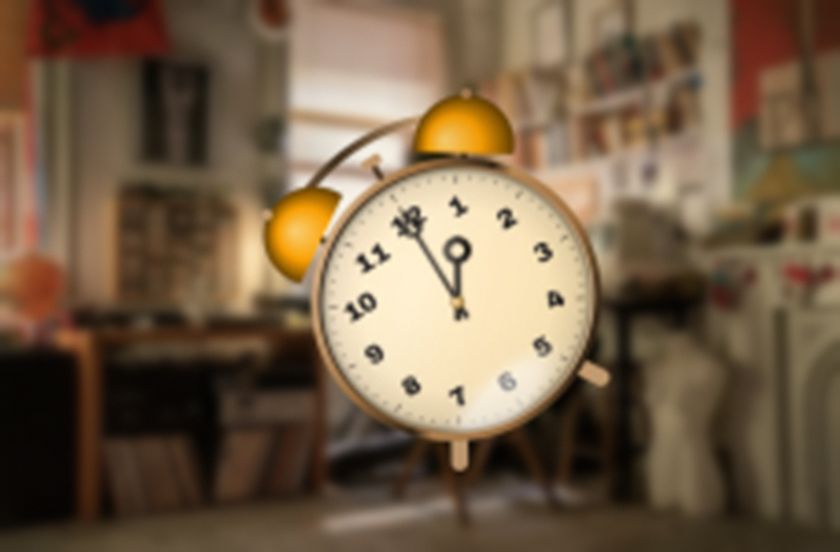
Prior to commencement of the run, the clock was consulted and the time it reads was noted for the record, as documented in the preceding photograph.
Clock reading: 1:00
